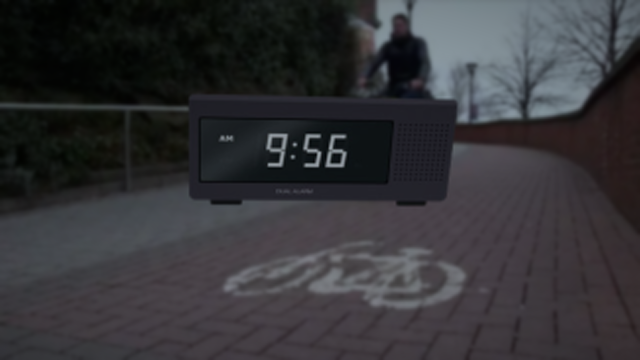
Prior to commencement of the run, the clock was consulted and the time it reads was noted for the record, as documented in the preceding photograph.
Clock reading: 9:56
